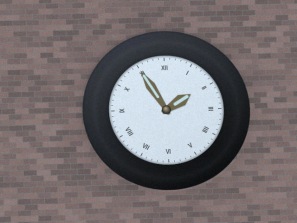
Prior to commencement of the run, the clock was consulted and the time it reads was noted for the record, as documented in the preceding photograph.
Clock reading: 1:55
